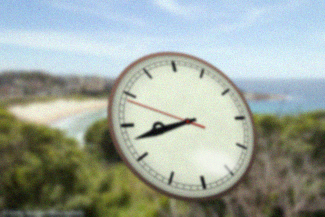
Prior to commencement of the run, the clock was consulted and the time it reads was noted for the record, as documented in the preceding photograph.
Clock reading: 8:42:49
